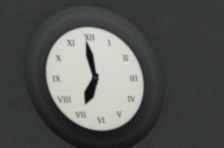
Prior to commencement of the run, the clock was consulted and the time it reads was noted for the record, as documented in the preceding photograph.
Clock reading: 6:59
